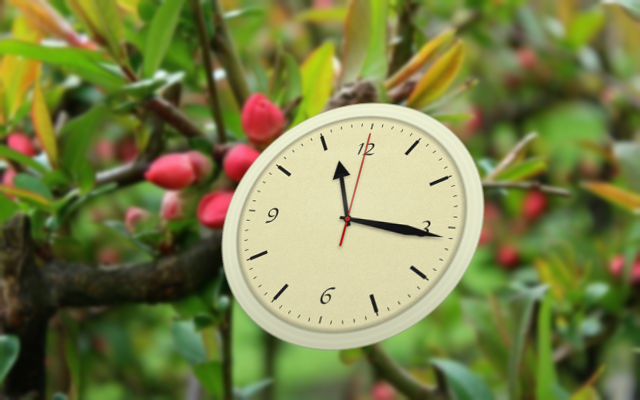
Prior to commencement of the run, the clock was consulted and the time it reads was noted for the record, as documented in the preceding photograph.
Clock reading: 11:16:00
